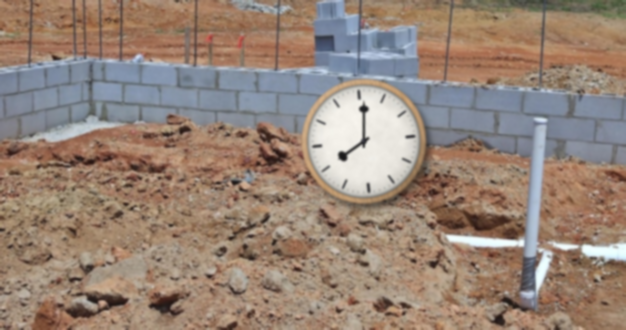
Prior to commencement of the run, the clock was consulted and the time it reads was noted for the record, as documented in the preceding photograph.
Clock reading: 8:01
